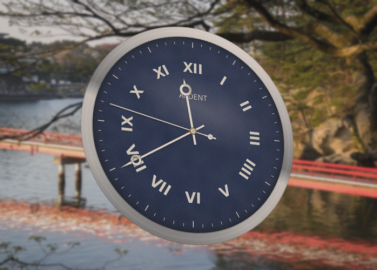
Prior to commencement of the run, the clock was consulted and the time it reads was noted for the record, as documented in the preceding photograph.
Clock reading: 11:39:47
